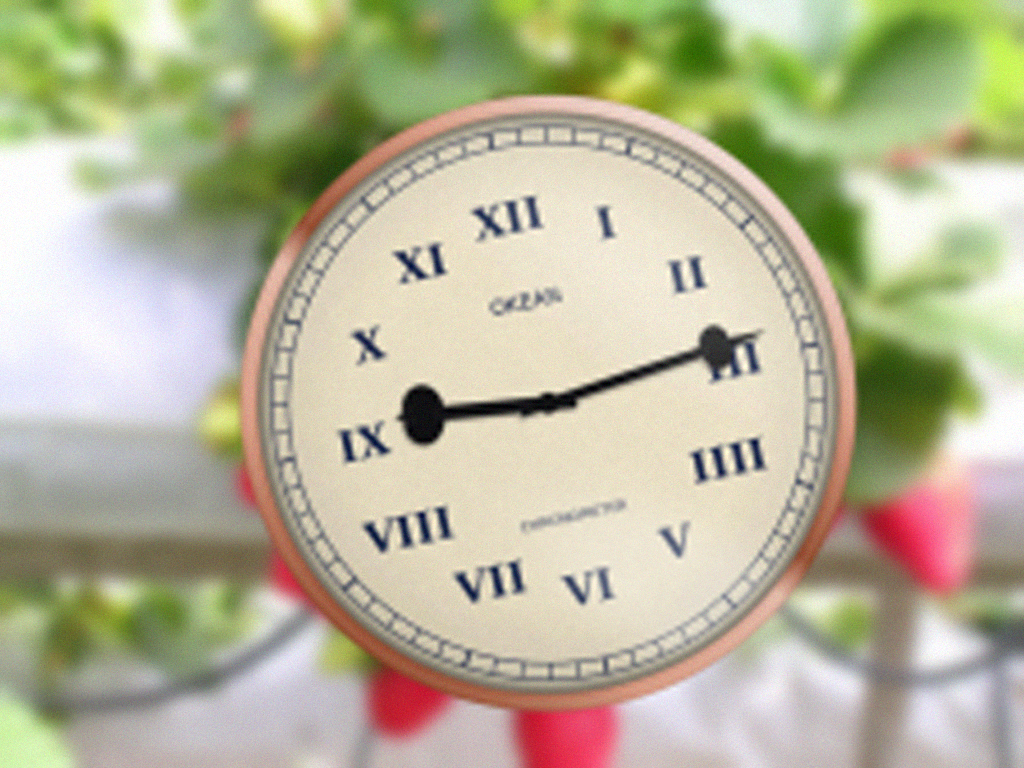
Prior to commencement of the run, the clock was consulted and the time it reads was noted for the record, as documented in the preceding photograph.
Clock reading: 9:14
